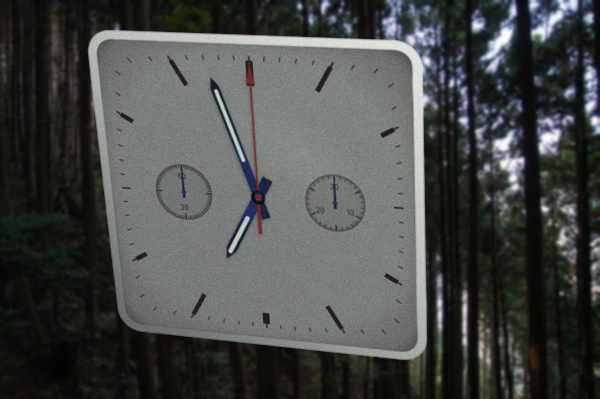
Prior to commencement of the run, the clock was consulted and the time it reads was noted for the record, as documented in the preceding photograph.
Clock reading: 6:57
